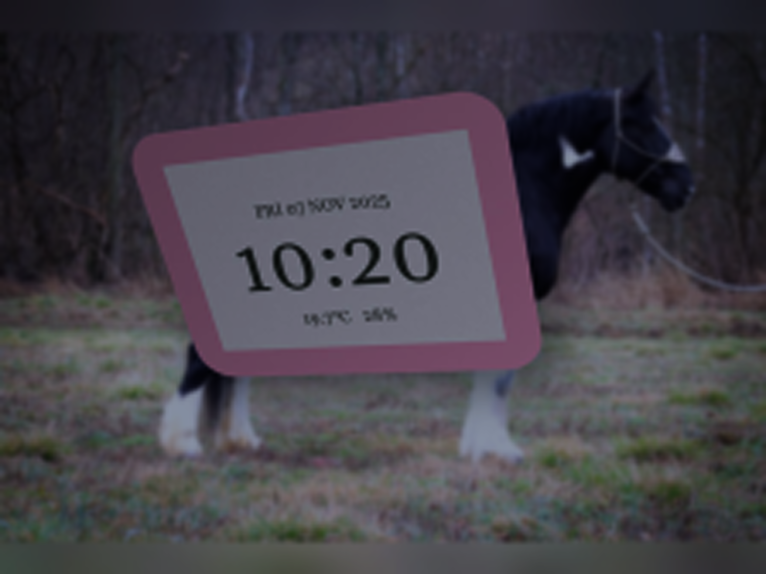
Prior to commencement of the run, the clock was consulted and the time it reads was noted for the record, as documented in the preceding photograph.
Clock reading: 10:20
